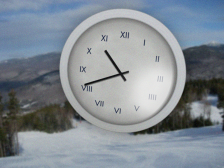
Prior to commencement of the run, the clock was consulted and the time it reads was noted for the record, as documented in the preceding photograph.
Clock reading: 10:41
